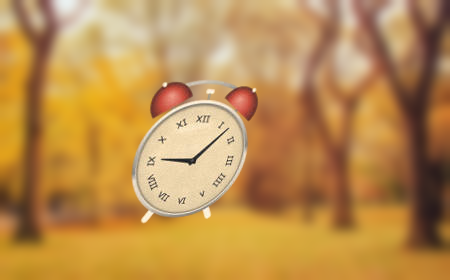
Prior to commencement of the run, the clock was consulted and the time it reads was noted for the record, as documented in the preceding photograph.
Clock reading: 9:07
